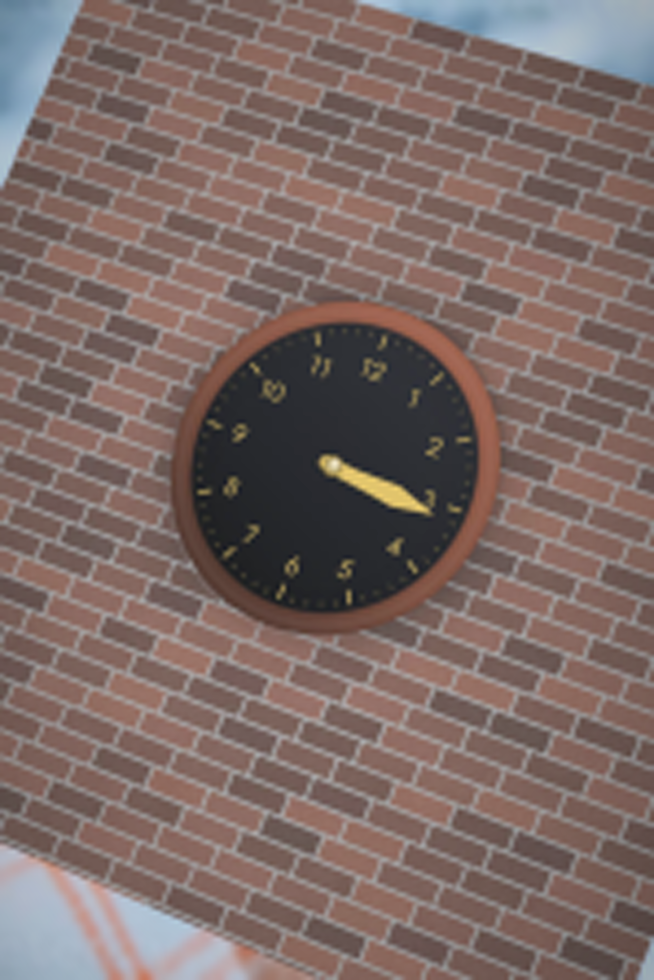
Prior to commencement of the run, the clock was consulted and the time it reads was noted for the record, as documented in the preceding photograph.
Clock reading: 3:16
